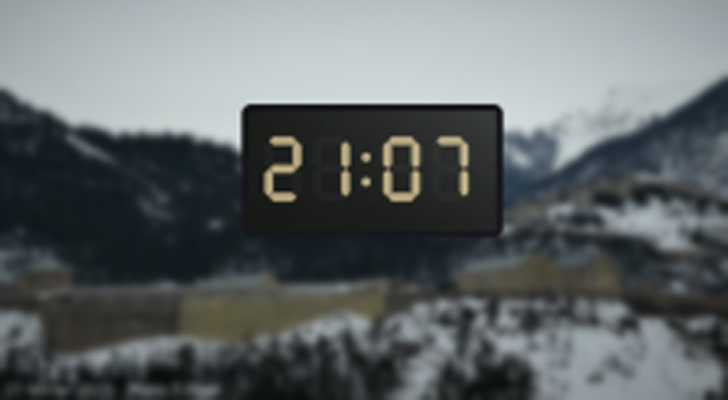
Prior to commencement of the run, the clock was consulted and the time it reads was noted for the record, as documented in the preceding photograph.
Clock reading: 21:07
